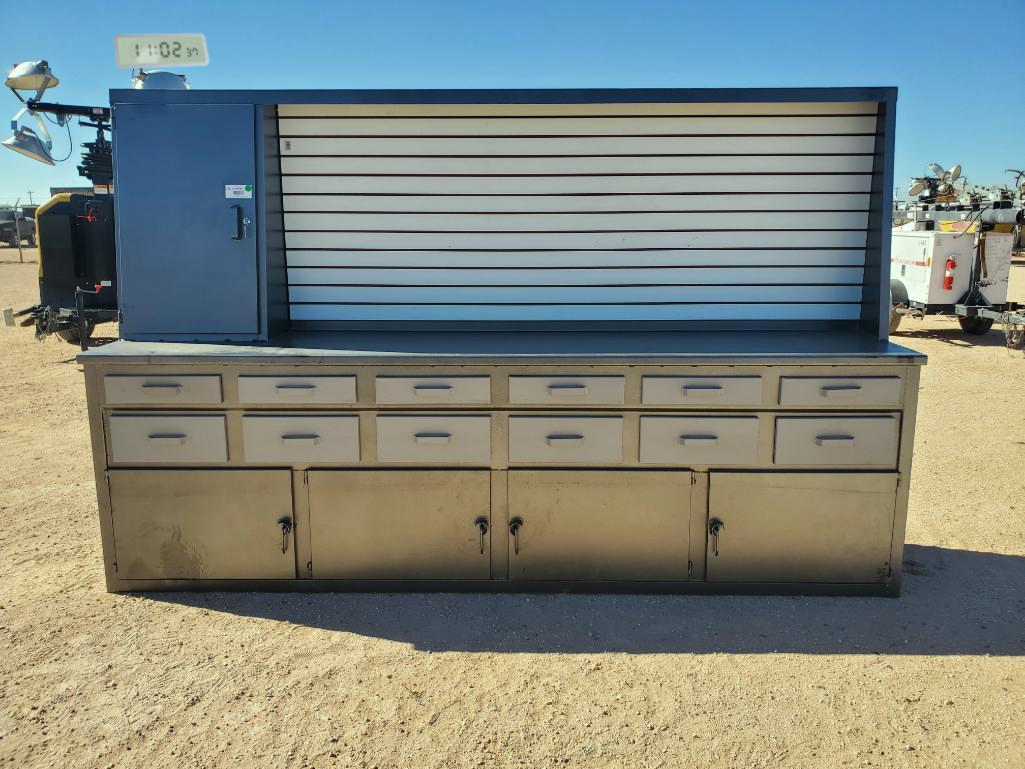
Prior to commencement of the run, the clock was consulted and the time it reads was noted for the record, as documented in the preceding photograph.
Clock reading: 11:02
